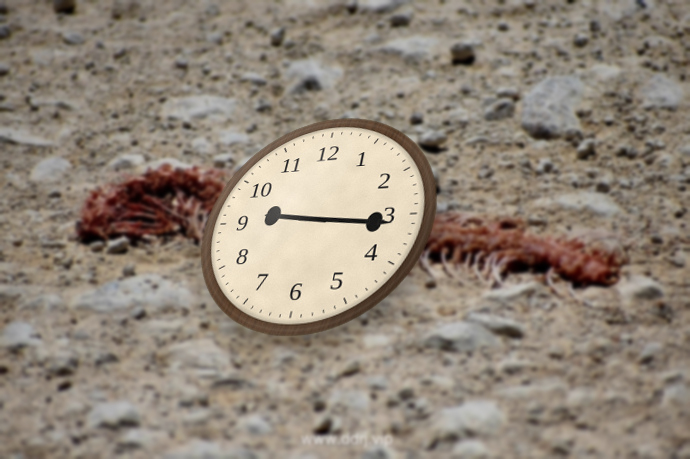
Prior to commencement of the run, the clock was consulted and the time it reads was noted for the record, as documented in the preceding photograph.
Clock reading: 9:16
